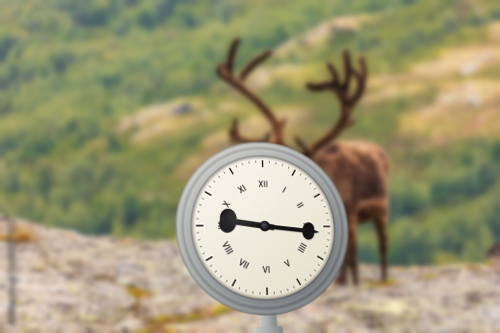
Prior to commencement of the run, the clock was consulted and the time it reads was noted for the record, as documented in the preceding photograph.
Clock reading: 9:16
